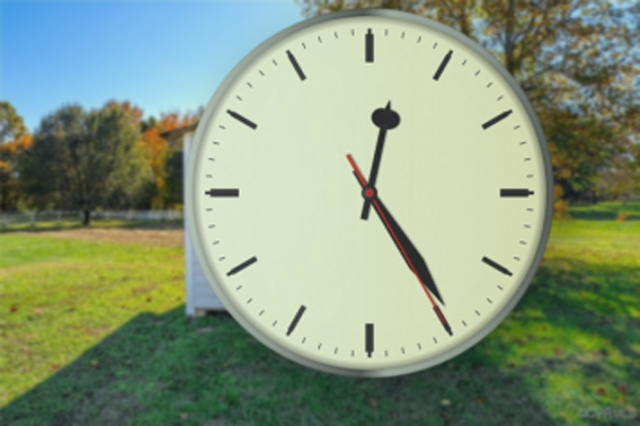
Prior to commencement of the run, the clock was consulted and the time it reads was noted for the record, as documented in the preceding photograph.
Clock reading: 12:24:25
